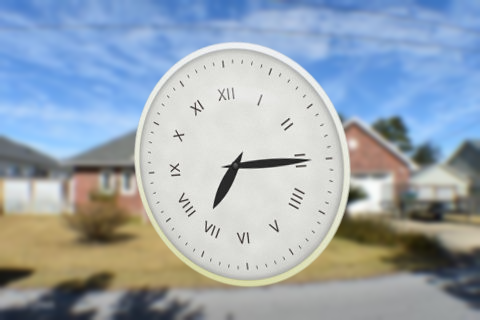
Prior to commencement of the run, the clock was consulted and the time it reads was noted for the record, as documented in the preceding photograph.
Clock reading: 7:15
